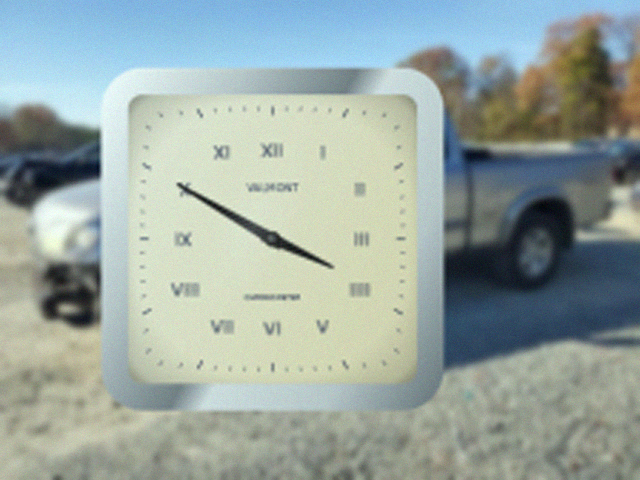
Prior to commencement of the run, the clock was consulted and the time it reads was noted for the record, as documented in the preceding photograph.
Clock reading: 3:50
